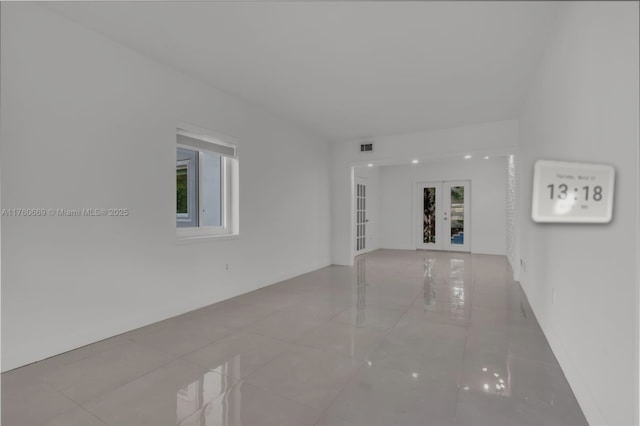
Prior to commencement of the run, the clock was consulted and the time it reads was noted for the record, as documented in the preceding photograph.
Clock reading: 13:18
